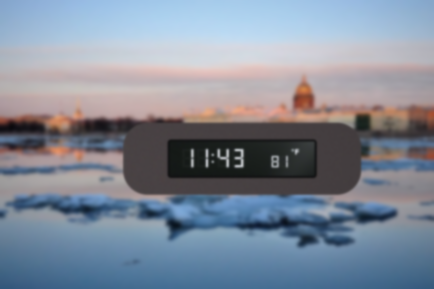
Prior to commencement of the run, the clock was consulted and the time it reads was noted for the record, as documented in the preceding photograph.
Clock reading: 11:43
